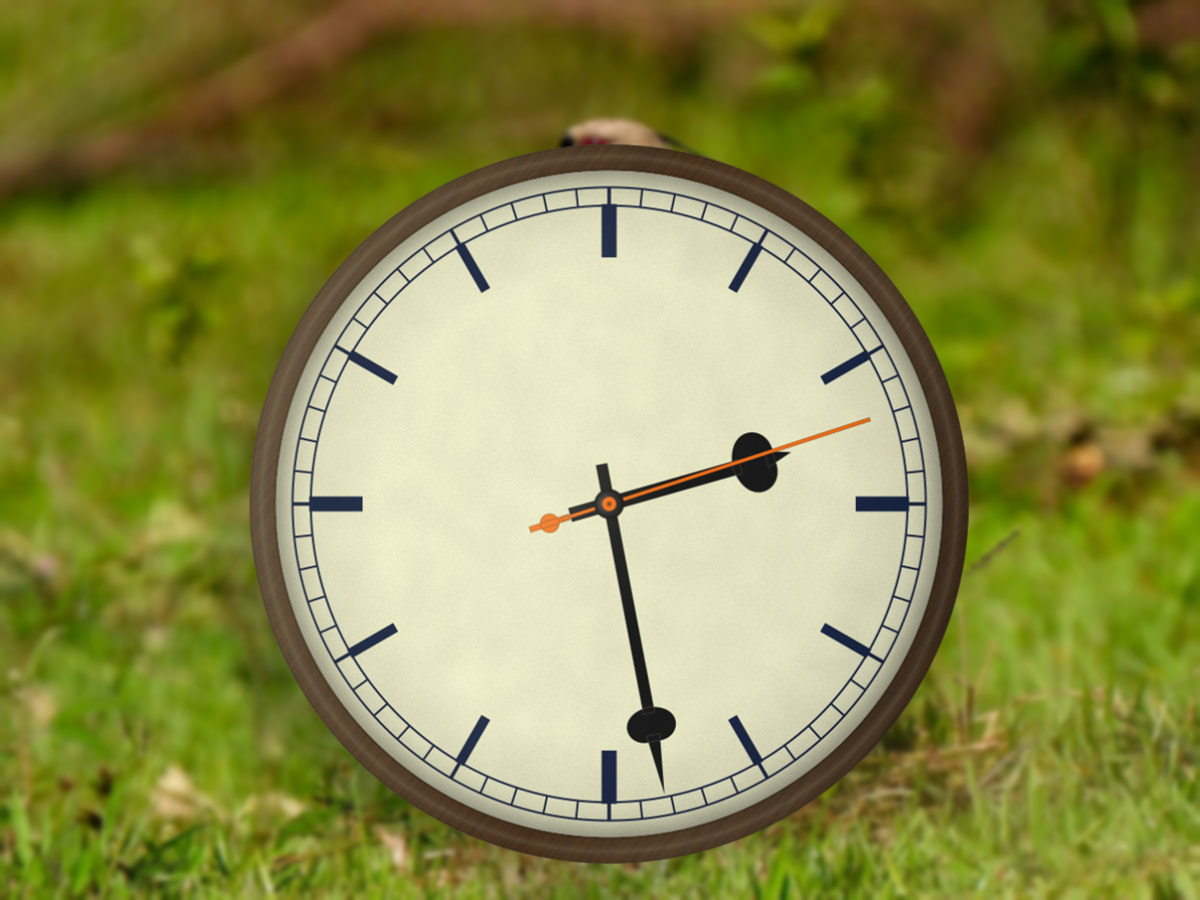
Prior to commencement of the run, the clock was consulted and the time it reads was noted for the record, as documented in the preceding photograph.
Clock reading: 2:28:12
